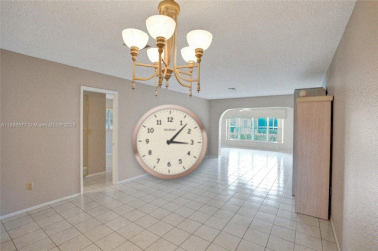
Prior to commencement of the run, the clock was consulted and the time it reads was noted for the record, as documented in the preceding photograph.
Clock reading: 3:07
